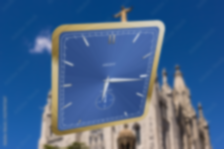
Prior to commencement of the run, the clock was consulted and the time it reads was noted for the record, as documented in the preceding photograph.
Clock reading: 6:16
